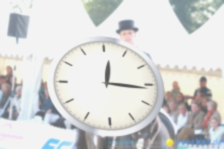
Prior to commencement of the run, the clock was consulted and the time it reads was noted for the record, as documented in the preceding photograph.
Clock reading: 12:16
